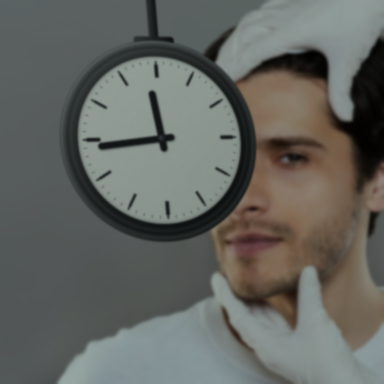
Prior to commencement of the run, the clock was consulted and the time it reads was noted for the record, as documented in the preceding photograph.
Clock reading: 11:44
